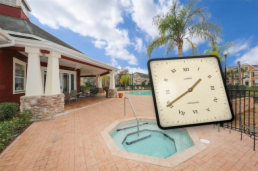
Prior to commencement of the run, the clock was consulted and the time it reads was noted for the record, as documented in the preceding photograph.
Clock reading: 1:40
